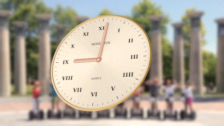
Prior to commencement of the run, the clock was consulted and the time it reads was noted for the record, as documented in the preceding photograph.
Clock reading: 9:01
